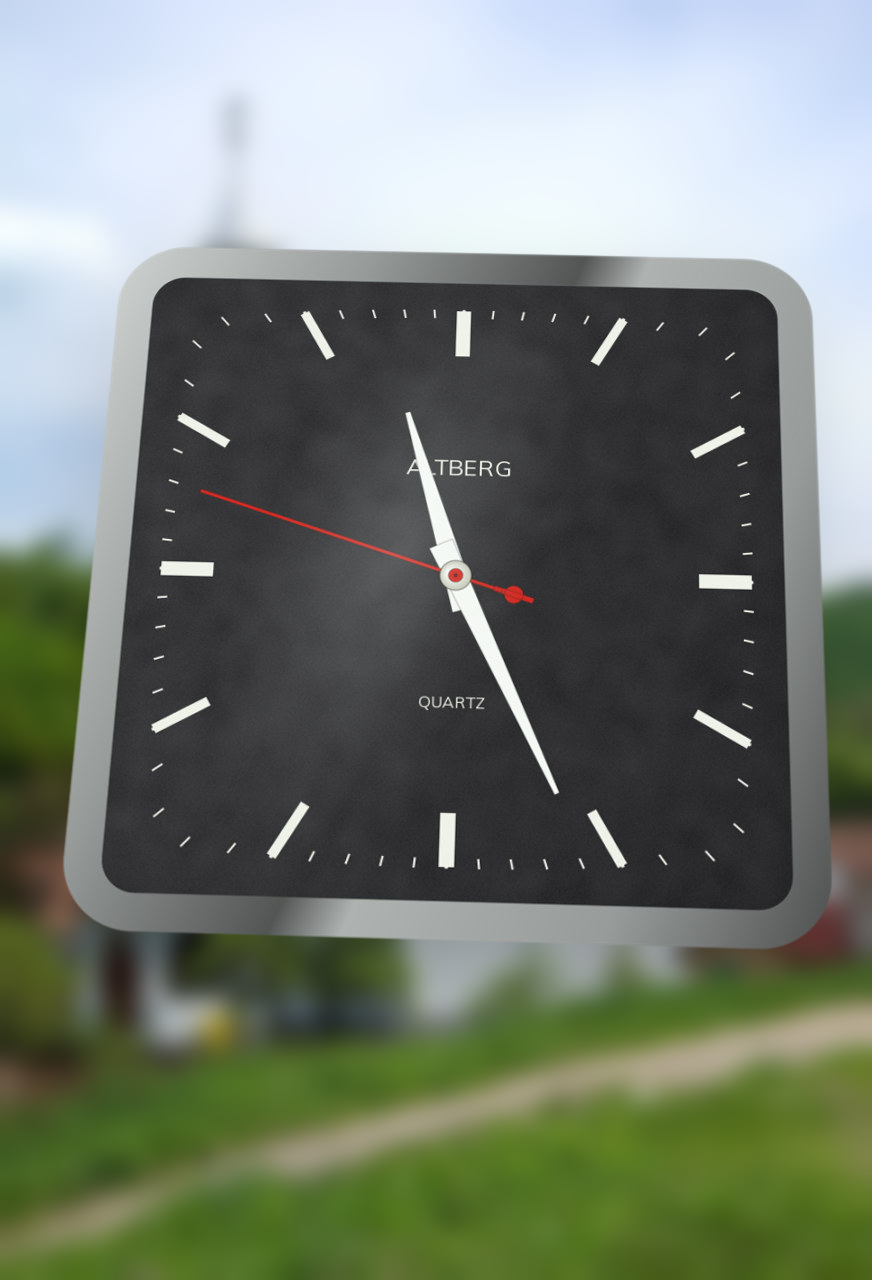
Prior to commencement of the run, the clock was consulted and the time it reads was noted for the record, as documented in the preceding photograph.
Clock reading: 11:25:48
